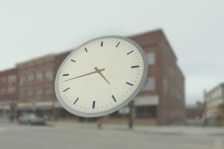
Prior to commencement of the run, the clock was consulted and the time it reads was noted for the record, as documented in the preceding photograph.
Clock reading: 4:43
